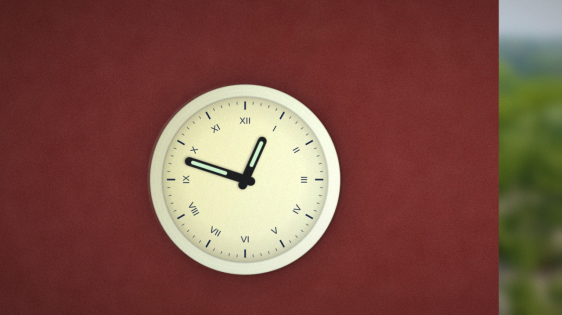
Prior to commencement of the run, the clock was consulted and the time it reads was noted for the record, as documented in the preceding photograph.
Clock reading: 12:48
